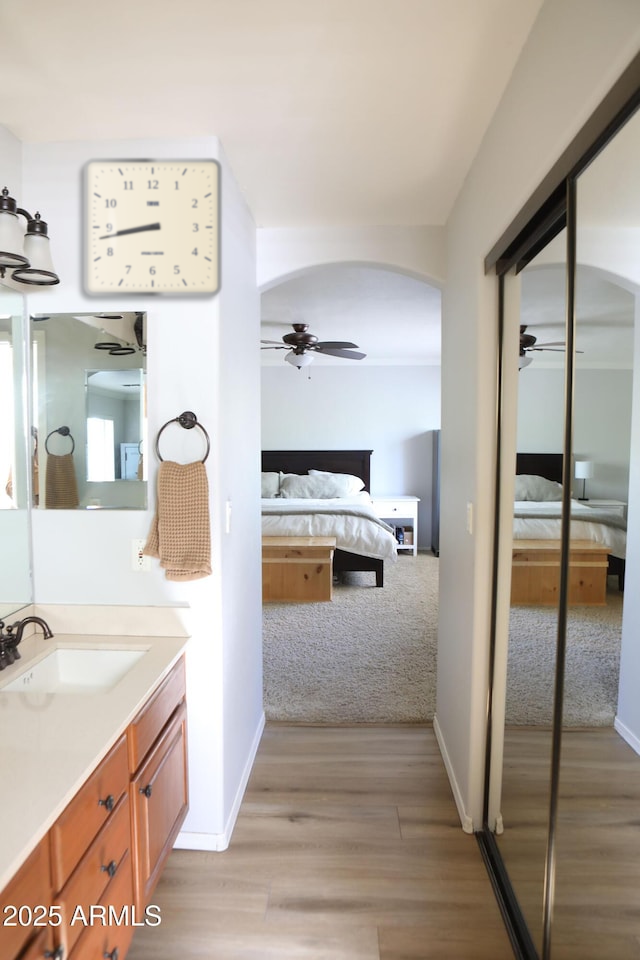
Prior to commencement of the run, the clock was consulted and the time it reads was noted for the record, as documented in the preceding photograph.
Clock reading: 8:43
